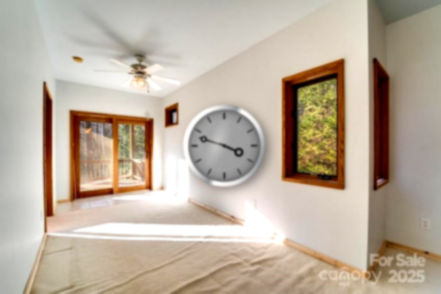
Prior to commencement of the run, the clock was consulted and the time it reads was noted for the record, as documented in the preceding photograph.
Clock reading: 3:48
